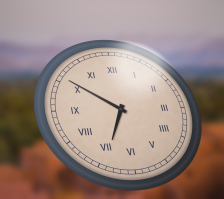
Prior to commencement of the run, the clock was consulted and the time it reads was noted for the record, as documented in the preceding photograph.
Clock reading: 6:51
